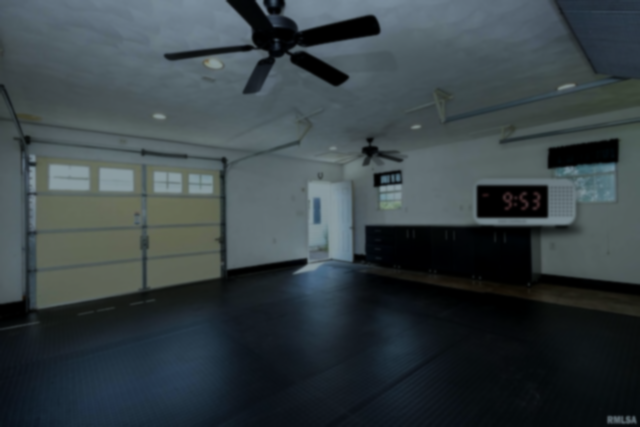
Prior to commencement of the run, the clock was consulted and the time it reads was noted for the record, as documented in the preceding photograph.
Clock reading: 9:53
